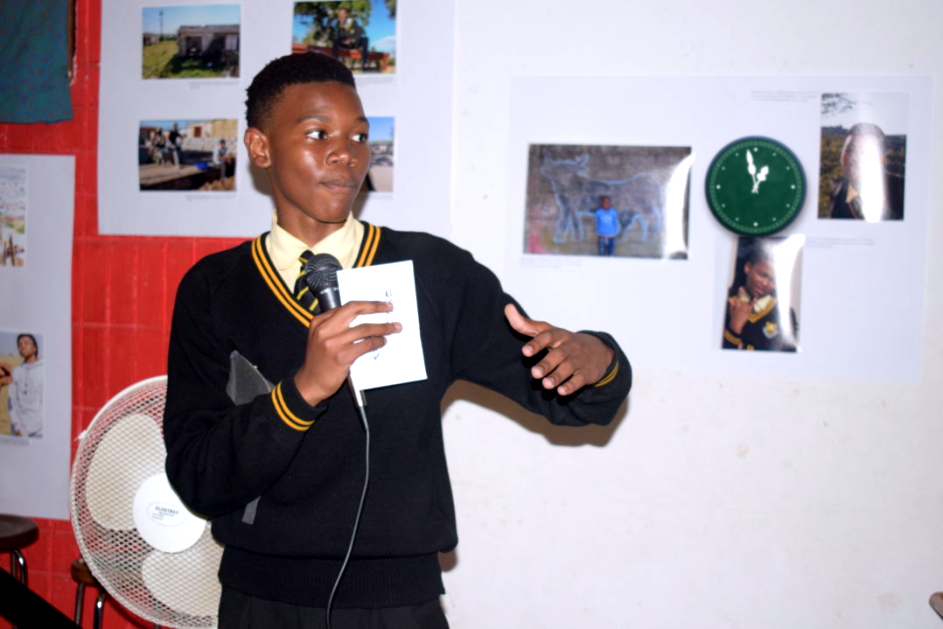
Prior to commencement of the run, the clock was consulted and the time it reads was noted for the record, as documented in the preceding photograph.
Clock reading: 12:58
